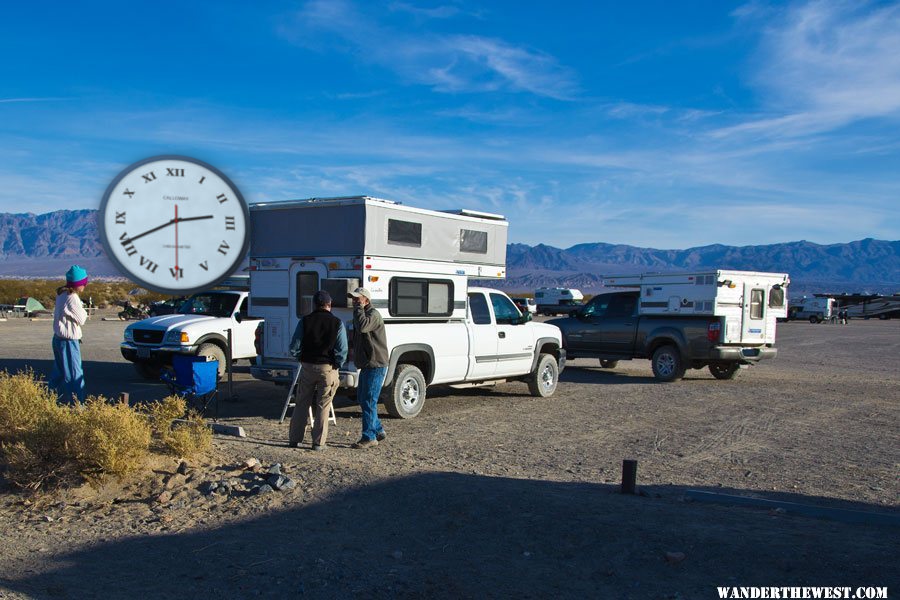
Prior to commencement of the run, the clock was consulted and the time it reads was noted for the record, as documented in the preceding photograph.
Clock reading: 2:40:30
